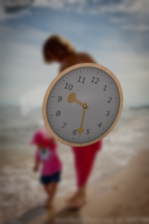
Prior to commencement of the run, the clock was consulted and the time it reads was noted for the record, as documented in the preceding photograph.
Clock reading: 9:28
